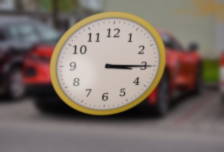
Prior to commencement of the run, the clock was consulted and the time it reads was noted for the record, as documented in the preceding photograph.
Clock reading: 3:15
